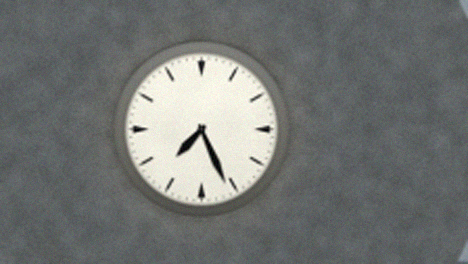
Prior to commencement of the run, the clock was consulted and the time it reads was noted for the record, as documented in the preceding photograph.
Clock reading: 7:26
